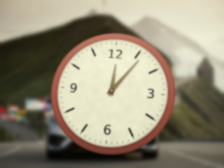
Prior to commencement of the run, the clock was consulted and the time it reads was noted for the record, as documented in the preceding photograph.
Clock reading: 12:06
